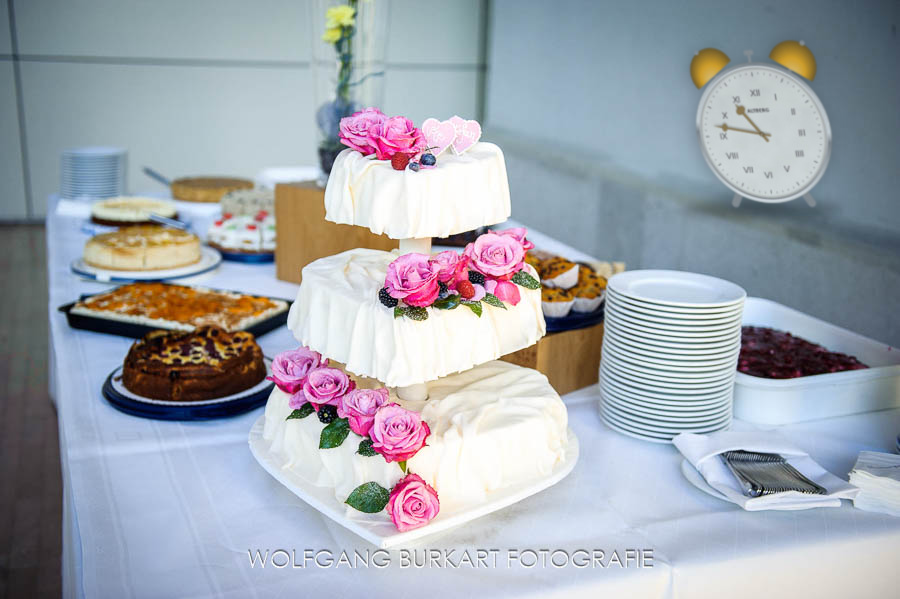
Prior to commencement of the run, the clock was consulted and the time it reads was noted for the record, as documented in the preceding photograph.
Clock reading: 10:47
